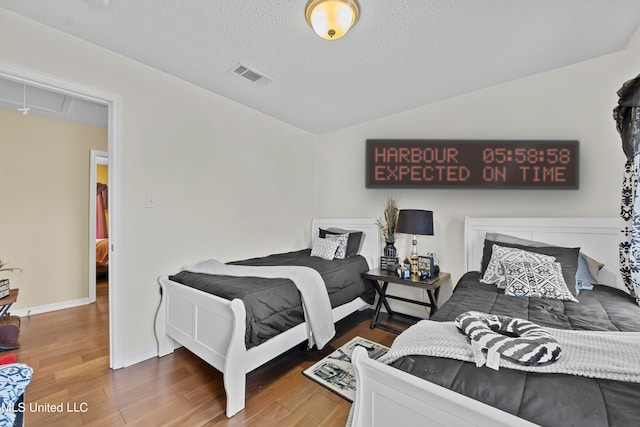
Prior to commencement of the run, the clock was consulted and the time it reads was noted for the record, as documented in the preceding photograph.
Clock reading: 5:58:58
